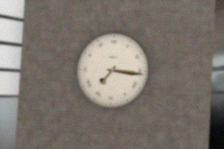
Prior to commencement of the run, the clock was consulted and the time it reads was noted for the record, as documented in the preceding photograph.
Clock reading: 7:16
